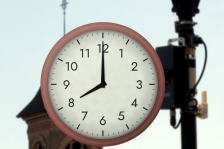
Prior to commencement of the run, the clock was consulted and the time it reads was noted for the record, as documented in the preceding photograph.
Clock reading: 8:00
